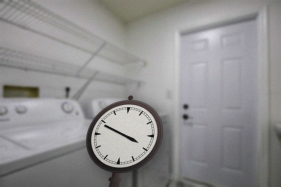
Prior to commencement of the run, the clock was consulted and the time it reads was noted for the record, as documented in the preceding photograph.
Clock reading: 3:49
